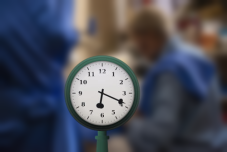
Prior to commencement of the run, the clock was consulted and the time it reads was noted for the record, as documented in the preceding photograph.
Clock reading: 6:19
